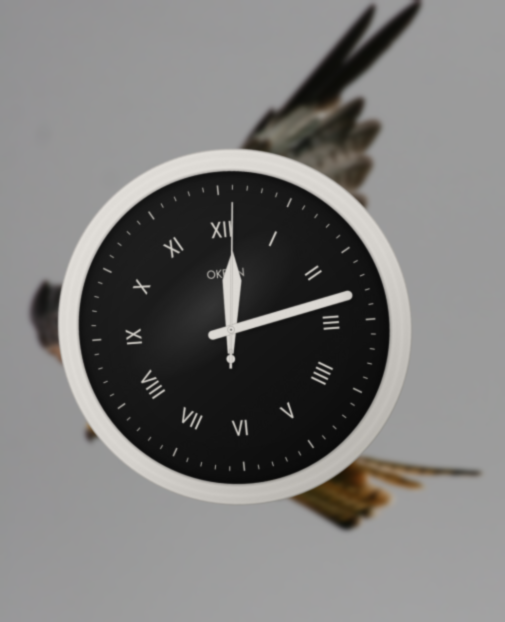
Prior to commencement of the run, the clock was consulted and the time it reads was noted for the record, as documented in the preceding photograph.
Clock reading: 12:13:01
